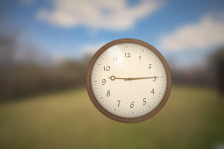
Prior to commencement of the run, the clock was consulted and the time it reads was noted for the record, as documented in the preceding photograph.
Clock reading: 9:15
